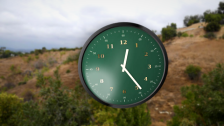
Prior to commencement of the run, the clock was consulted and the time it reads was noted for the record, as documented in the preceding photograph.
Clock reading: 12:24
